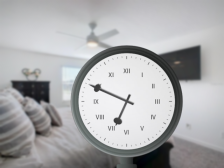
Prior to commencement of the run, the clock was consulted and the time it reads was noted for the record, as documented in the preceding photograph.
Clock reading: 6:49
